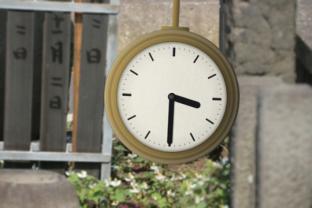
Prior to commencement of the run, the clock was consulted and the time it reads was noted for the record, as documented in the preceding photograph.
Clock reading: 3:30
